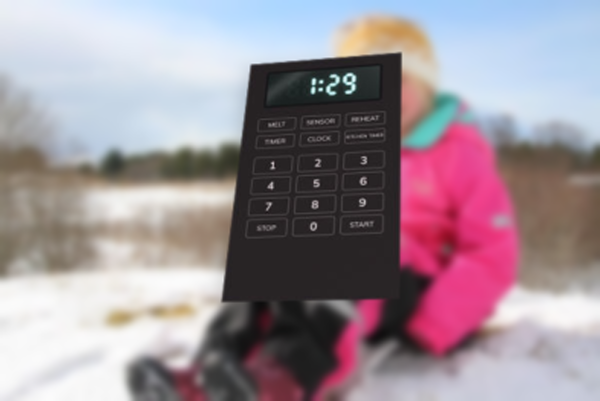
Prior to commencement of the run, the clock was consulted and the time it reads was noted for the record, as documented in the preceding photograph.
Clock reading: 1:29
